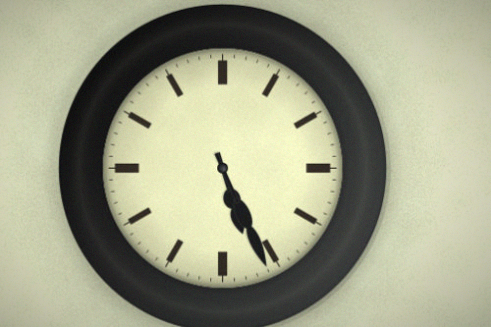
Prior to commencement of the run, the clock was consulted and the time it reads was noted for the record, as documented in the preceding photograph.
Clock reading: 5:26
